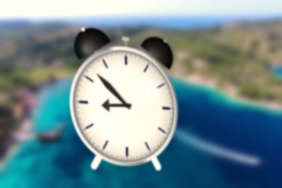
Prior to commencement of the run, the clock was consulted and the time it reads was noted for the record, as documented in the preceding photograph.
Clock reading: 8:52
